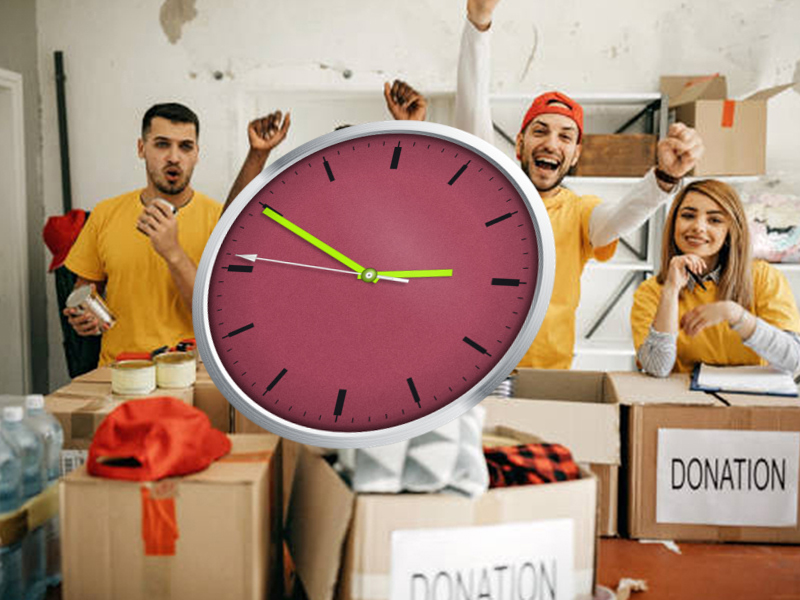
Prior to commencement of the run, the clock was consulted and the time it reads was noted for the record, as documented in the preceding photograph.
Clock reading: 2:49:46
